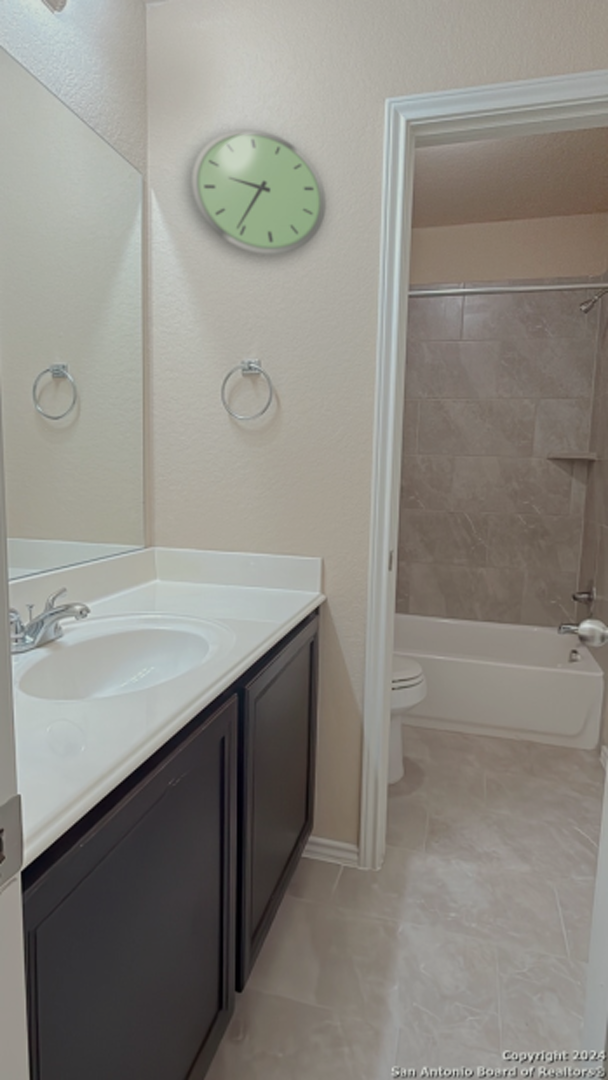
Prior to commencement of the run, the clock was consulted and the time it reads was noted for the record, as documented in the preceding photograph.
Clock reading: 9:36
